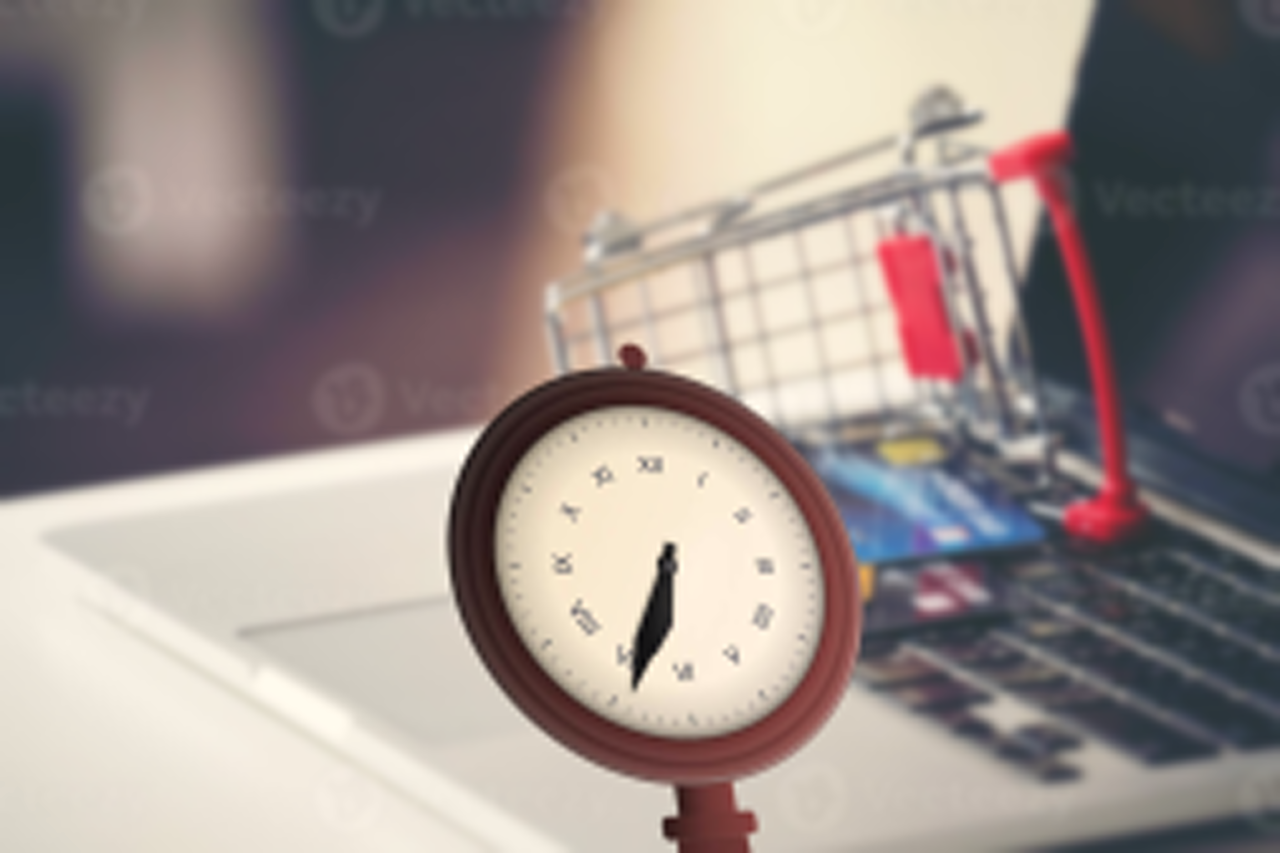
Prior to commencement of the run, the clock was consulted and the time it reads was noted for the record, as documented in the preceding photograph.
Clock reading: 6:34
